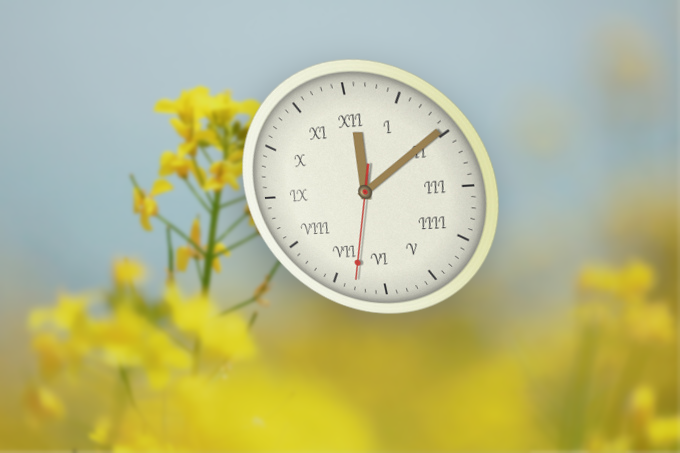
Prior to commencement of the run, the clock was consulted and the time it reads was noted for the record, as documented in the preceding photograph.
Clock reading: 12:09:33
